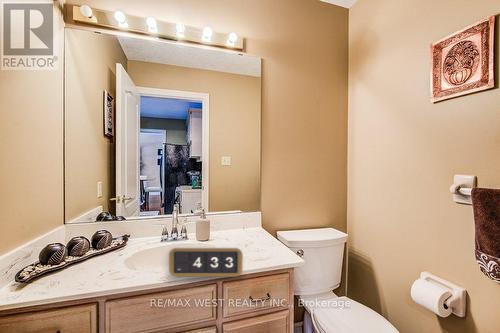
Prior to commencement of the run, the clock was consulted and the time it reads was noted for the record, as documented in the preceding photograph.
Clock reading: 4:33
